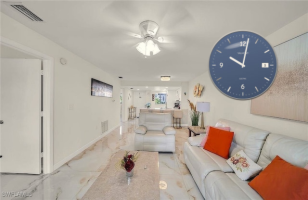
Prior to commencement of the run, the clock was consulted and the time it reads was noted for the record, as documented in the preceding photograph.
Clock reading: 10:02
